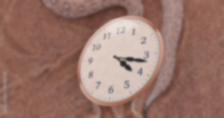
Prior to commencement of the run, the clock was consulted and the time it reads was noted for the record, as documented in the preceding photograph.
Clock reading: 4:17
